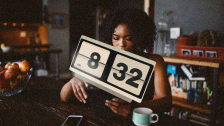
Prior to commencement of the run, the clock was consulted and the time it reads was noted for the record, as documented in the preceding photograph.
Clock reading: 8:32
